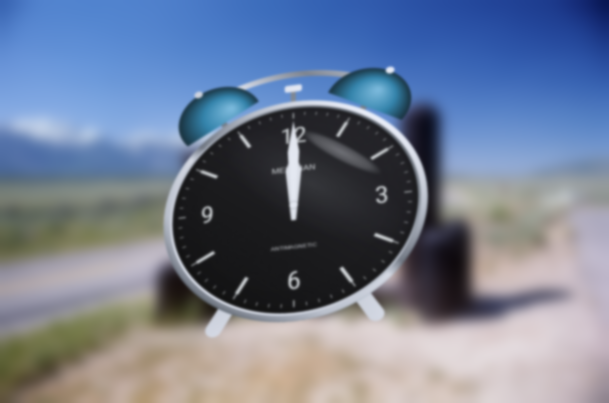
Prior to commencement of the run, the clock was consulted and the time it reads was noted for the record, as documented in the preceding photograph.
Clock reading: 12:00
